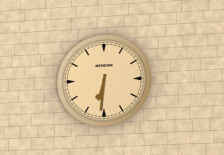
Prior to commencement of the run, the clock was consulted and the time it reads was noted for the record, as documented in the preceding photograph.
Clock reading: 6:31
